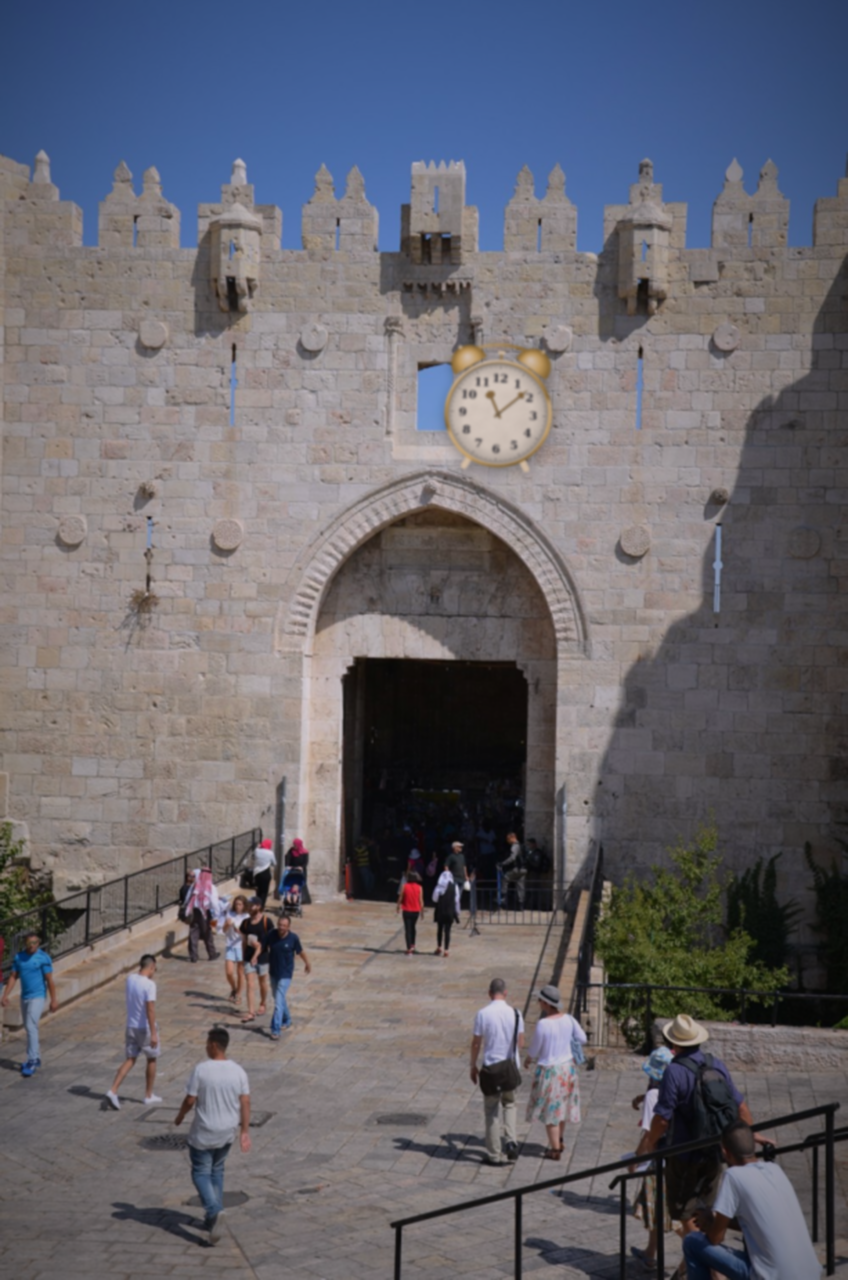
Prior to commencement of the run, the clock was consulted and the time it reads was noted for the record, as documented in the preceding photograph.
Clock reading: 11:08
